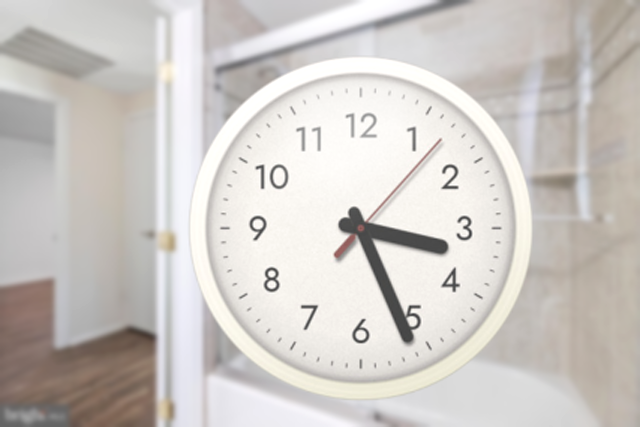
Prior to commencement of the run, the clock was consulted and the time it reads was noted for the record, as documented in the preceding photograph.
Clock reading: 3:26:07
